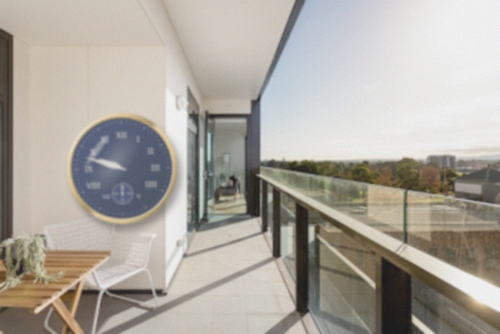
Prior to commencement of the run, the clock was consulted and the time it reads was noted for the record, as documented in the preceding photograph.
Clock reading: 9:48
